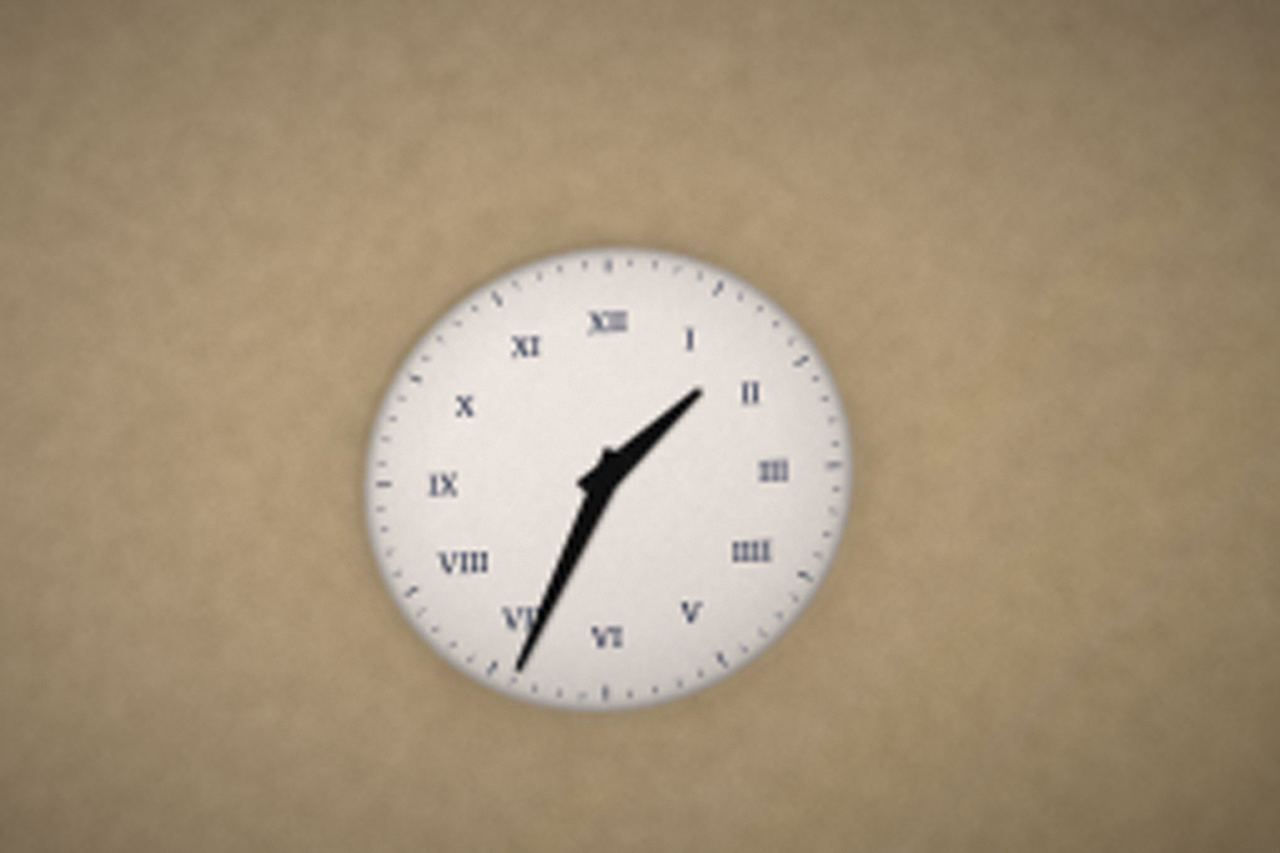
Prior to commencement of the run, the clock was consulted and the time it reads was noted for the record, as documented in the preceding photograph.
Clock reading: 1:34
